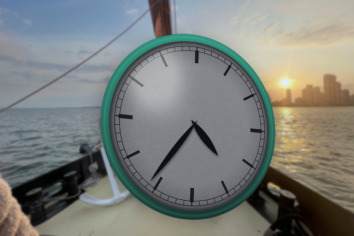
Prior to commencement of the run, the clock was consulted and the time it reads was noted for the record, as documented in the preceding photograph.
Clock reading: 4:36
